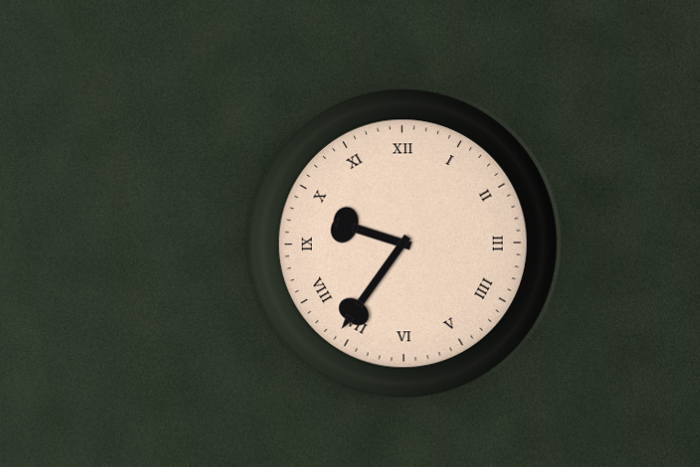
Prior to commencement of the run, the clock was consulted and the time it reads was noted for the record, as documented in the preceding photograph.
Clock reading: 9:36
